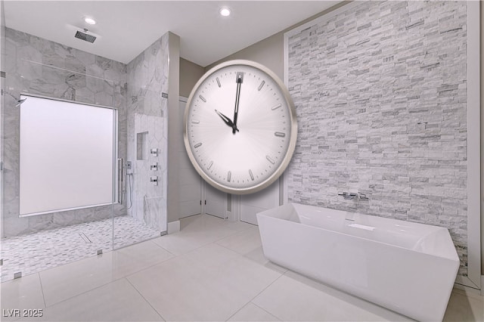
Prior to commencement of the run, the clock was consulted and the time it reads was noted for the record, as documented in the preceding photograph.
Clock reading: 10:00
